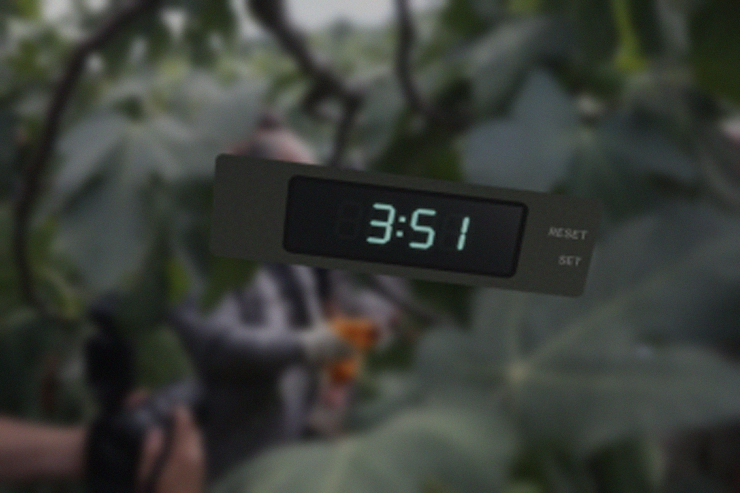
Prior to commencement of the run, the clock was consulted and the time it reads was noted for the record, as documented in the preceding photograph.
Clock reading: 3:51
